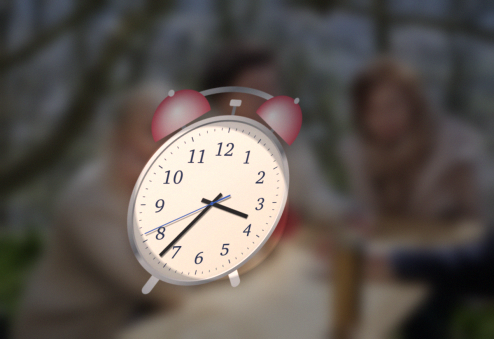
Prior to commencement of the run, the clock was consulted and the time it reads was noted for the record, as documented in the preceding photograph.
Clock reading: 3:36:41
